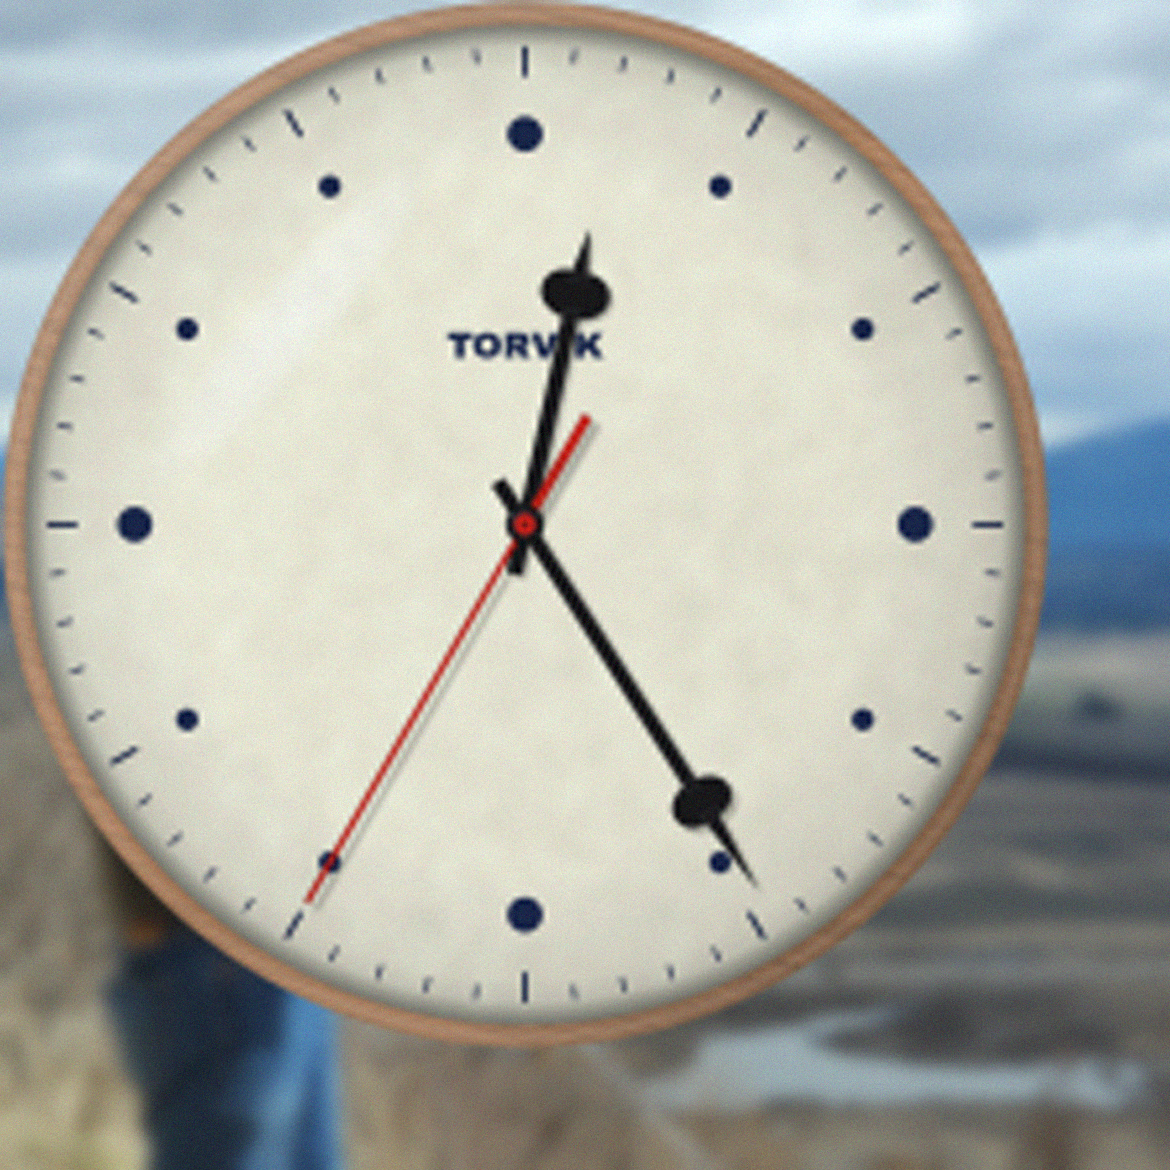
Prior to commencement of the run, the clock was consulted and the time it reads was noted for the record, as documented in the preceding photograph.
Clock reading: 12:24:35
